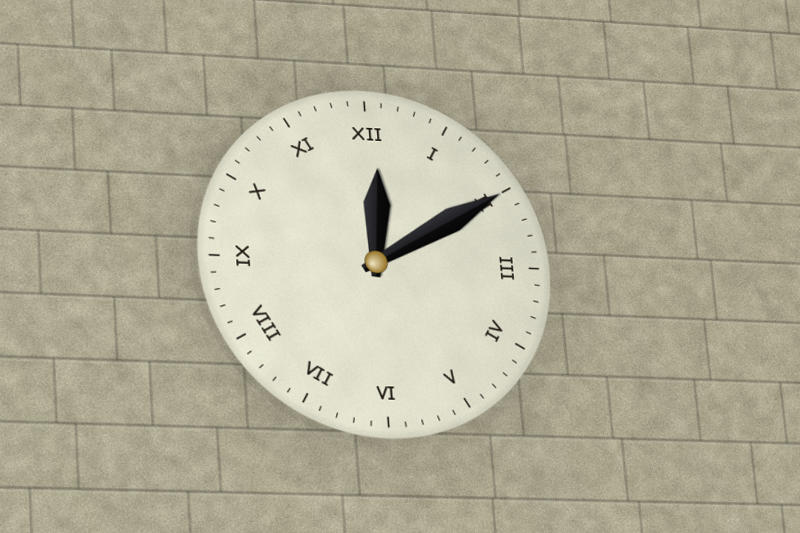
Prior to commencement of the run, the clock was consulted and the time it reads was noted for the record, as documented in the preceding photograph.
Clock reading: 12:10
